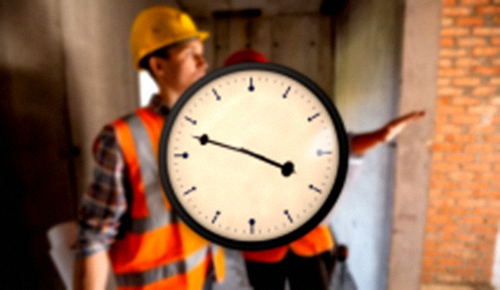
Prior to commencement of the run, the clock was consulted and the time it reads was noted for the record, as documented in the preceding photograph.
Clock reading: 3:48
